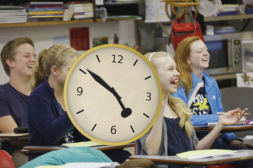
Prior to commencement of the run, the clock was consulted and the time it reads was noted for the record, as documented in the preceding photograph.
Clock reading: 4:51
